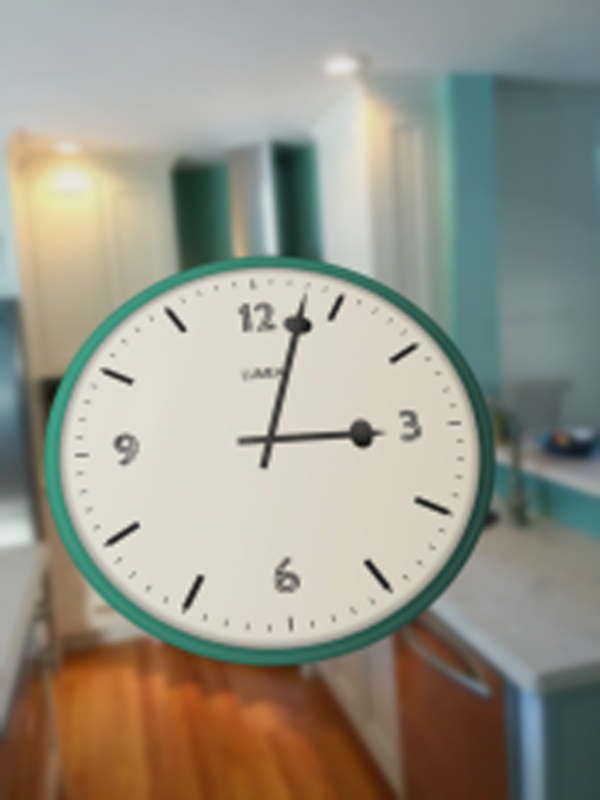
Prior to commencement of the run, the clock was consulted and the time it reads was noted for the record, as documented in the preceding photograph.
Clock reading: 3:03
